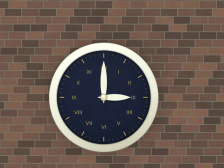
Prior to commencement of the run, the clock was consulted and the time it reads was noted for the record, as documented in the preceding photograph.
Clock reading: 3:00
